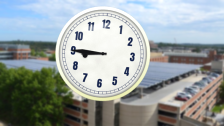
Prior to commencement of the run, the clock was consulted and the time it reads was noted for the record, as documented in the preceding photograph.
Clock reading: 8:45
